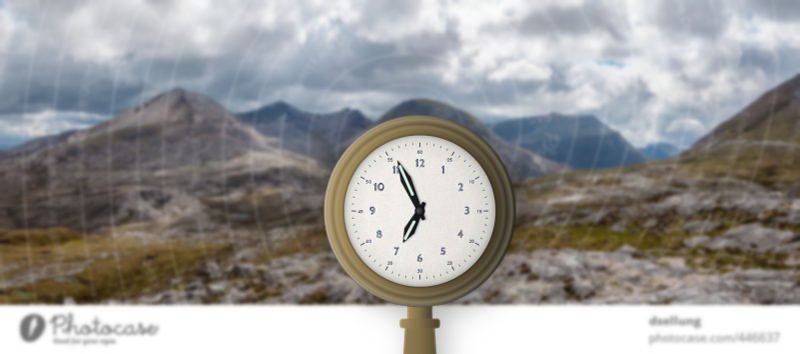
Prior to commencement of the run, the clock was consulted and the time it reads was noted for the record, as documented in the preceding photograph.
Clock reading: 6:56
